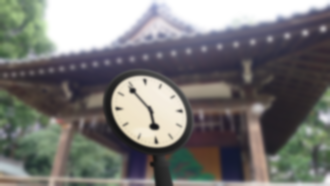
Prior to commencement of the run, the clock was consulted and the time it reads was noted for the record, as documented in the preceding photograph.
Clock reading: 5:54
